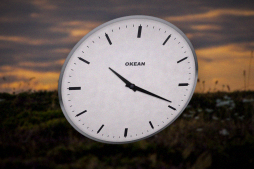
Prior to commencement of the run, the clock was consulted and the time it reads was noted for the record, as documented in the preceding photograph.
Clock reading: 10:19
